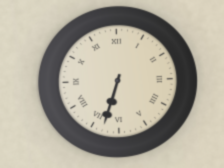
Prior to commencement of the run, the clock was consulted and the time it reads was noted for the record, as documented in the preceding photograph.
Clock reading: 6:33
